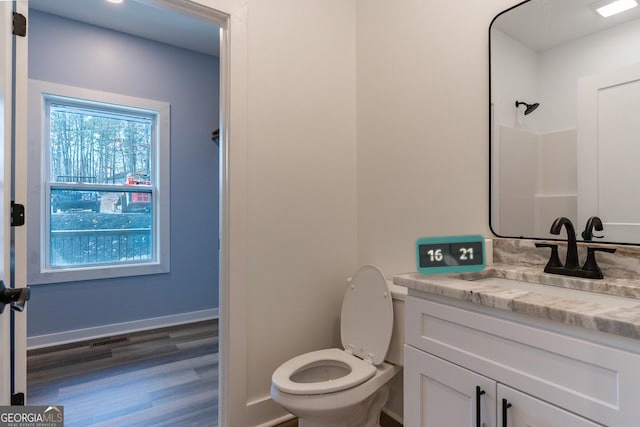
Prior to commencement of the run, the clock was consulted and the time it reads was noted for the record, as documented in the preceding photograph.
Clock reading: 16:21
